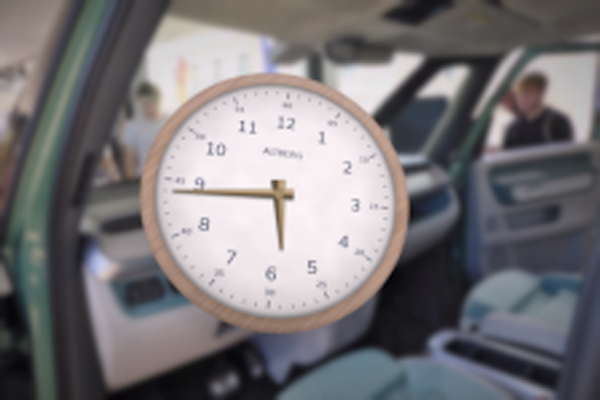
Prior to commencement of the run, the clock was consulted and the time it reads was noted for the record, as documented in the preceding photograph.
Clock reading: 5:44
